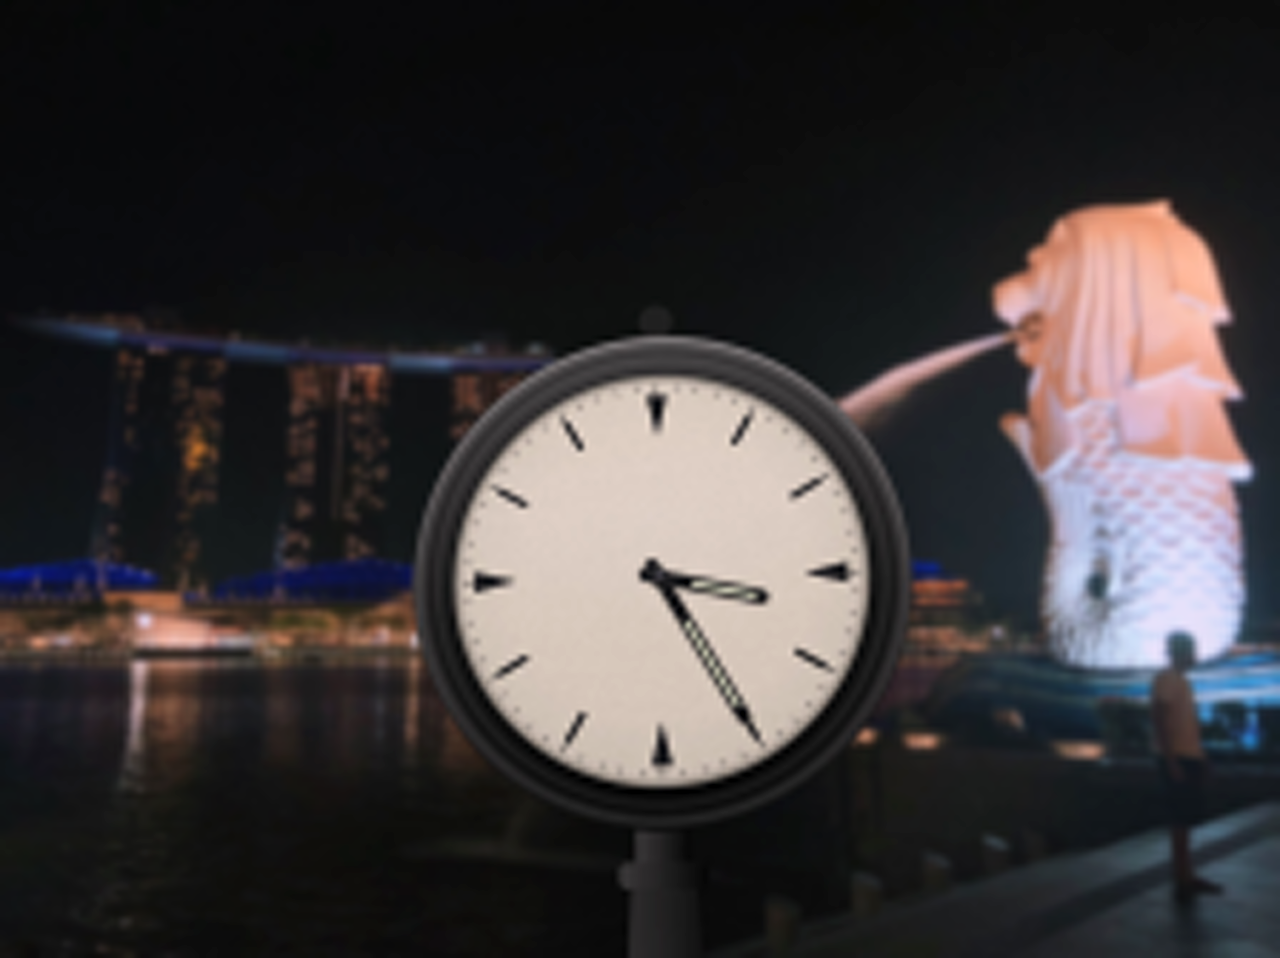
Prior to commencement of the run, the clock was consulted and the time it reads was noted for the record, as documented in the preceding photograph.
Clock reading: 3:25
